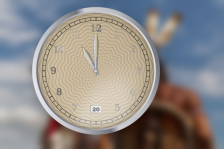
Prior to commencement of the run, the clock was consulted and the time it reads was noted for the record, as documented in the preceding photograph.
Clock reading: 11:00
